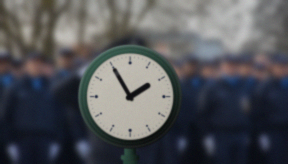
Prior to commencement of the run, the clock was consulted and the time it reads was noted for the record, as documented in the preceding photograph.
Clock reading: 1:55
